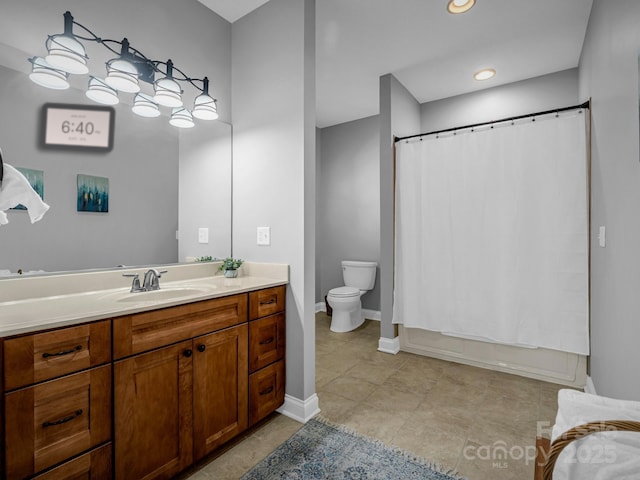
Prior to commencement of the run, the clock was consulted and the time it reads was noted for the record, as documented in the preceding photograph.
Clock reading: 6:40
